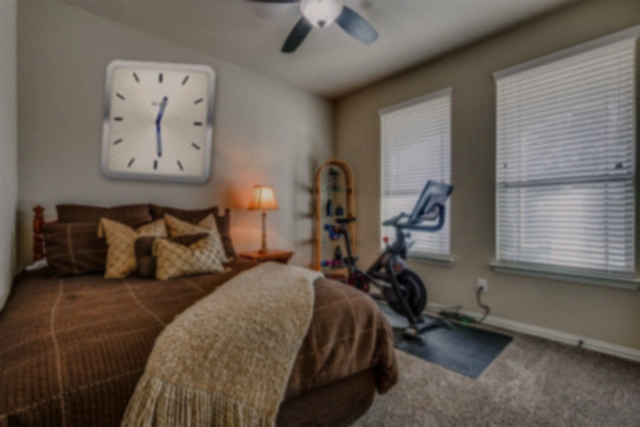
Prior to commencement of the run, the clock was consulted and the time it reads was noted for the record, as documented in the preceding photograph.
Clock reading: 12:29
